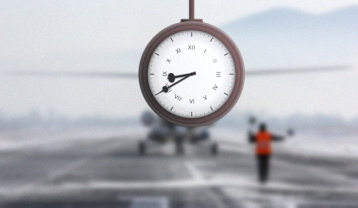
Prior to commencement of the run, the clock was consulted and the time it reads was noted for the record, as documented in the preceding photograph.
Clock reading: 8:40
